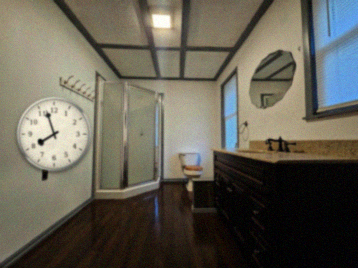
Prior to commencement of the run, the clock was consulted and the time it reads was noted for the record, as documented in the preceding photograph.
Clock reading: 7:57
